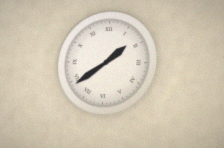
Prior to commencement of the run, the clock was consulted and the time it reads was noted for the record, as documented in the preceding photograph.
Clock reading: 1:39
